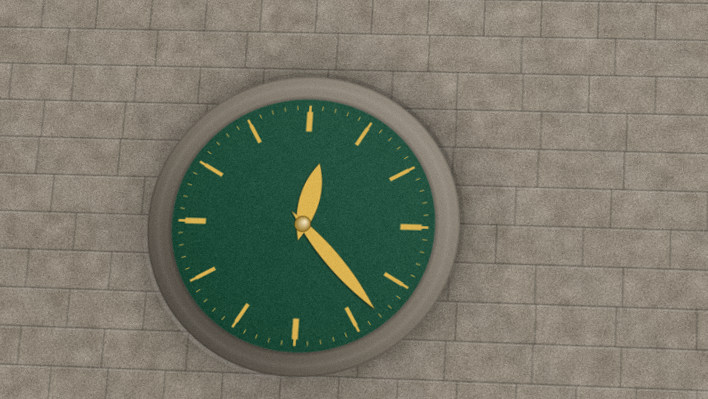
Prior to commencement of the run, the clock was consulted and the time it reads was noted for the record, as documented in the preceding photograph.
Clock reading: 12:23
